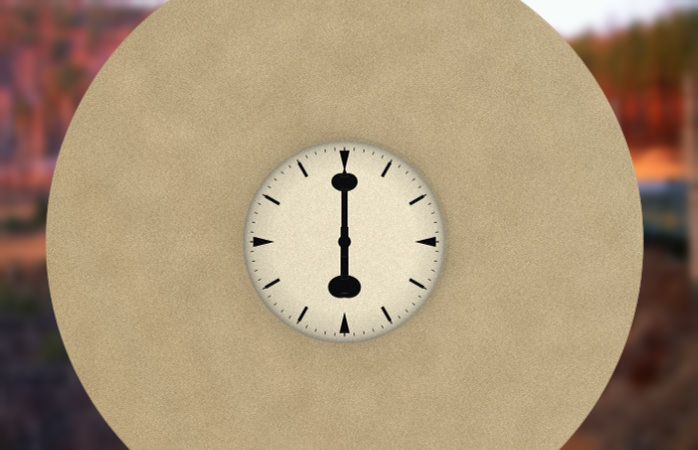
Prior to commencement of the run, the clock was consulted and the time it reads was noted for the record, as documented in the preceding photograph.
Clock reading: 6:00
